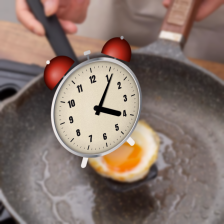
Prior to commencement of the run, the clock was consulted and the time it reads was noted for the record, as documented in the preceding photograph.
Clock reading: 4:06
